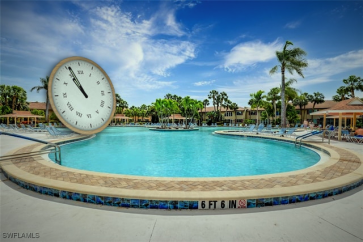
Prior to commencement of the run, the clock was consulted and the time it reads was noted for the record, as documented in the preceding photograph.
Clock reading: 10:56
